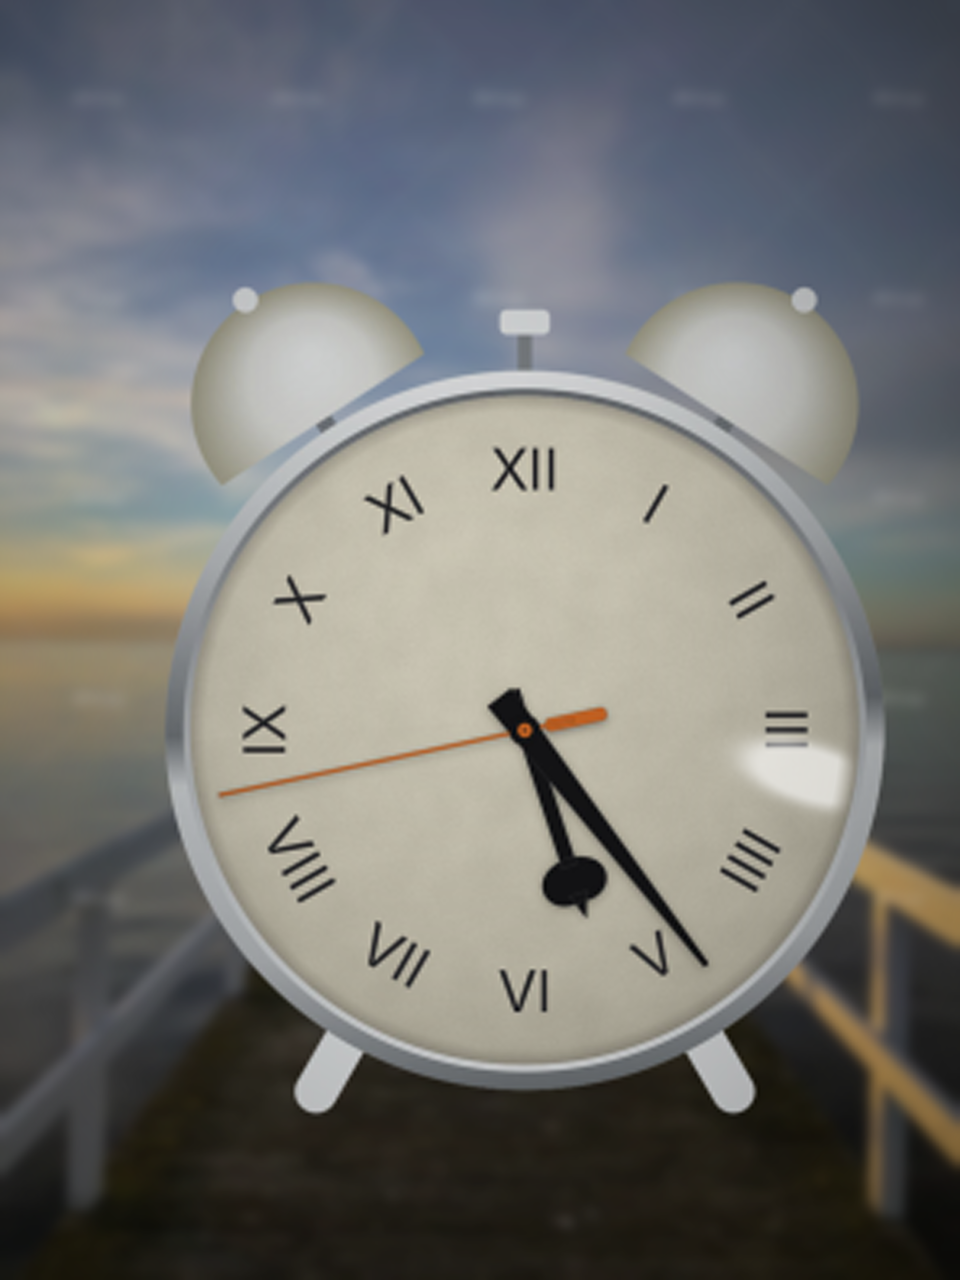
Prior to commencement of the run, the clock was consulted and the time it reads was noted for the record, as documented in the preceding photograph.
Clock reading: 5:23:43
